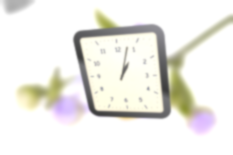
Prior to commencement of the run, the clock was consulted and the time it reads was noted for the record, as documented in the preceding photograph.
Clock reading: 1:03
